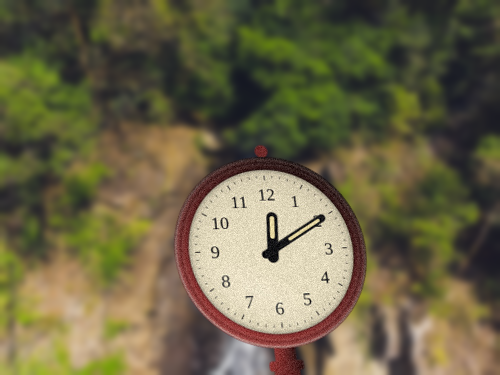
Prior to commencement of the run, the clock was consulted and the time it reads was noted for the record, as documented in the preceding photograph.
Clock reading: 12:10
